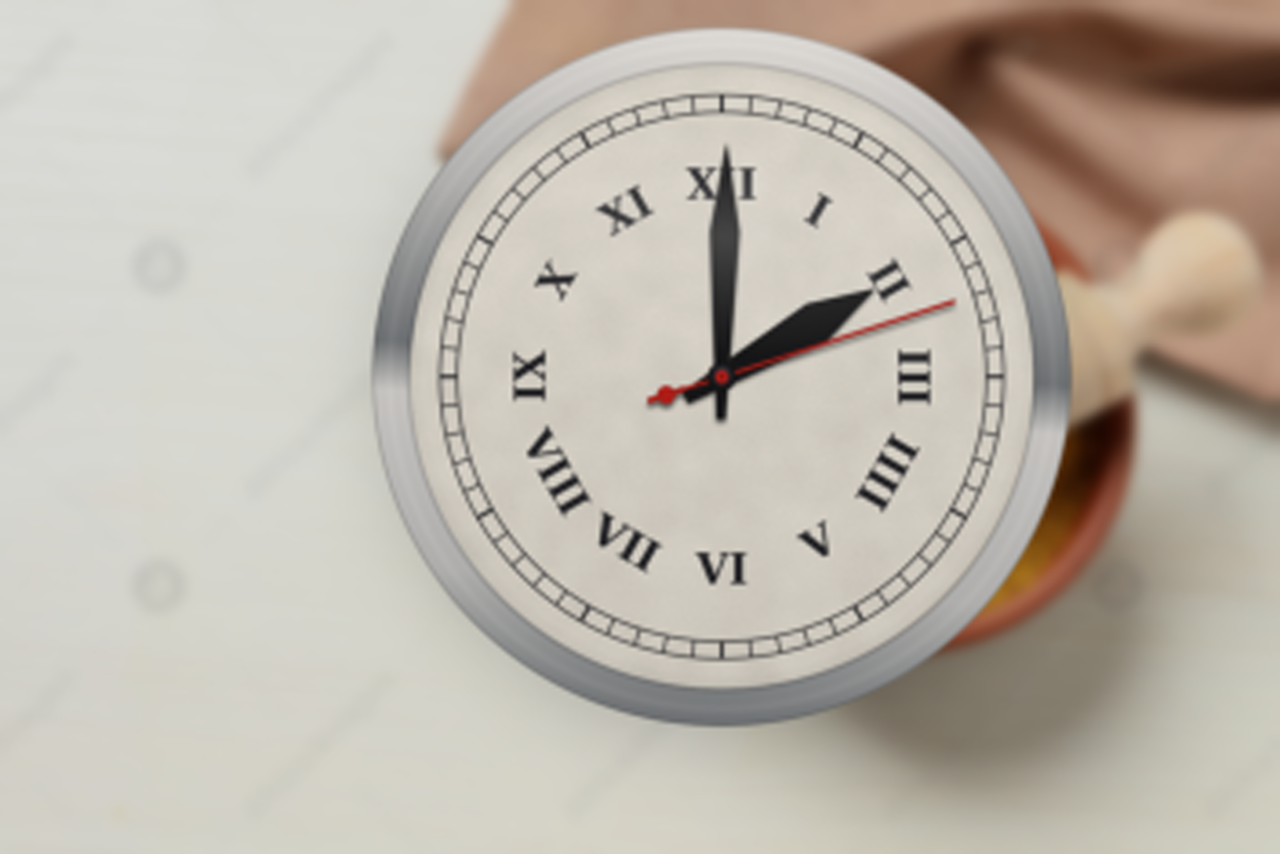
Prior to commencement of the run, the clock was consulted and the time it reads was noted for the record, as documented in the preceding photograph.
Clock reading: 2:00:12
